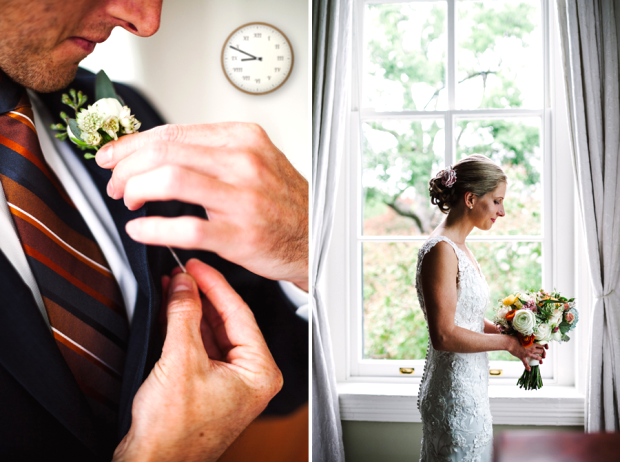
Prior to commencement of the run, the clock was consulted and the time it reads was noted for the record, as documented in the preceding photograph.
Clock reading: 8:49
